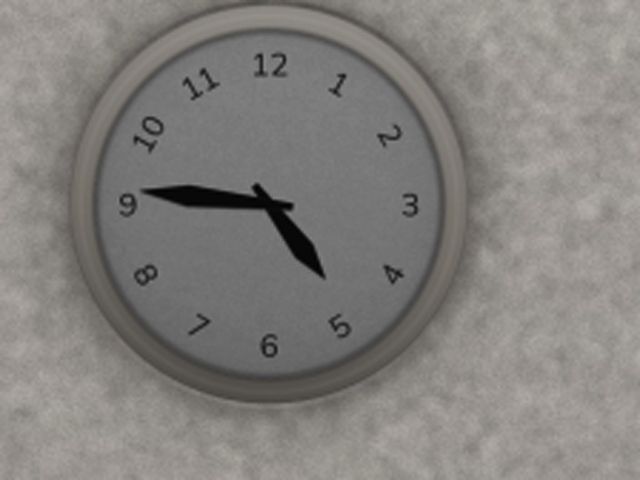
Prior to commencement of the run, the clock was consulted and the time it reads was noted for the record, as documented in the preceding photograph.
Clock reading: 4:46
